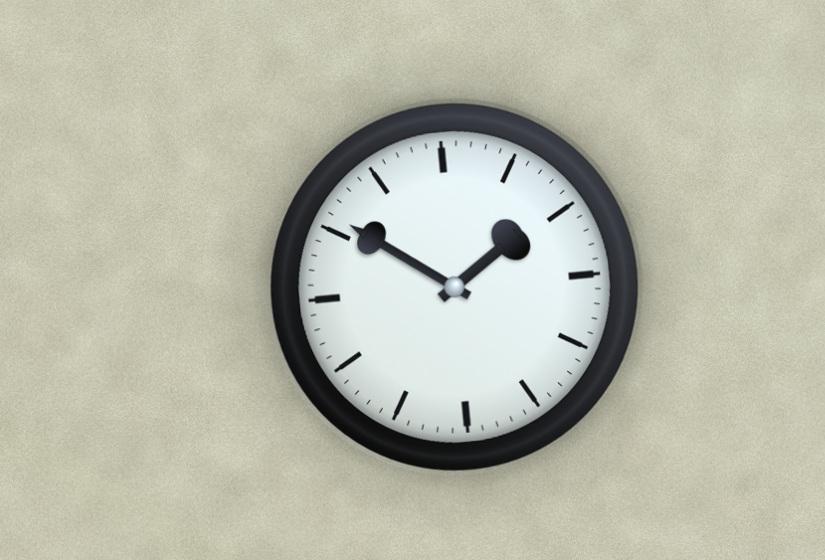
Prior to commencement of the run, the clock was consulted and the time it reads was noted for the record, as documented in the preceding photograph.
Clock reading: 1:51
